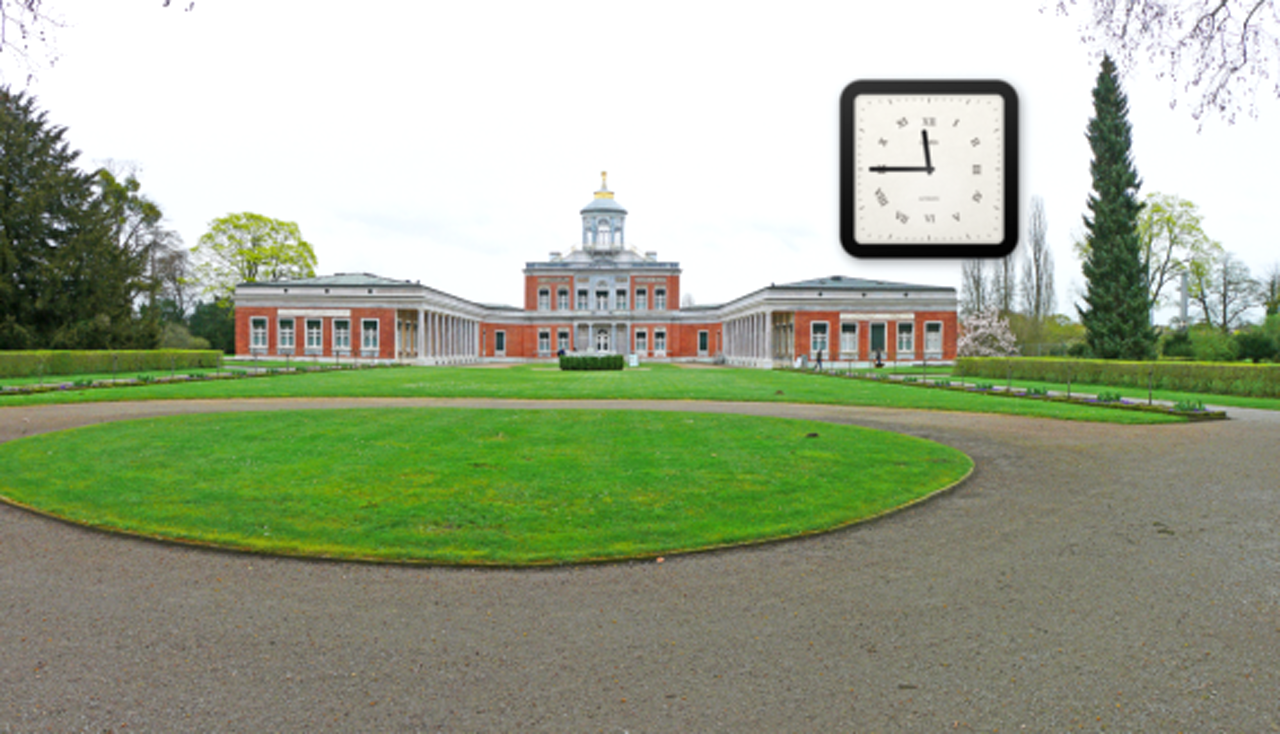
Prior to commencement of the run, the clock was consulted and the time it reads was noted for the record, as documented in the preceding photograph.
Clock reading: 11:45
